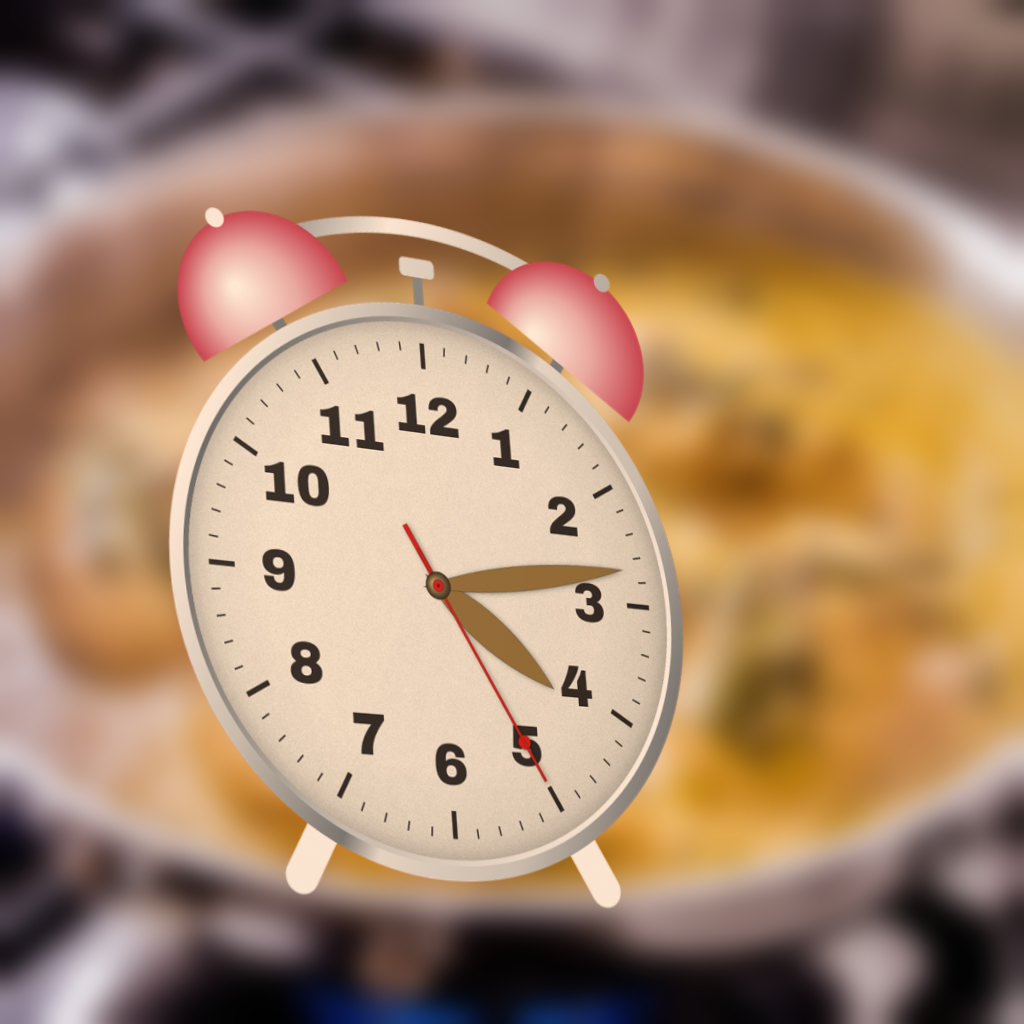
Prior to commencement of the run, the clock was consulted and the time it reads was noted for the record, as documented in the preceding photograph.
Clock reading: 4:13:25
